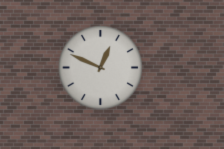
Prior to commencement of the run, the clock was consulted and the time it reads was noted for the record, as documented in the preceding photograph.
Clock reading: 12:49
